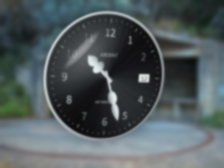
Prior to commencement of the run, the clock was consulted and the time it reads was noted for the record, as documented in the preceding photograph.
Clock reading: 10:27
